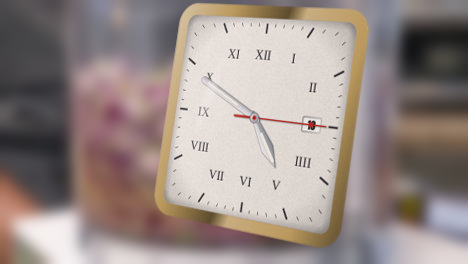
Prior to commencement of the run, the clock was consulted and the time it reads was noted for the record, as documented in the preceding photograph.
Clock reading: 4:49:15
